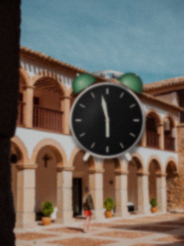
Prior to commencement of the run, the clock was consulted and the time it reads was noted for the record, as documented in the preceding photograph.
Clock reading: 5:58
